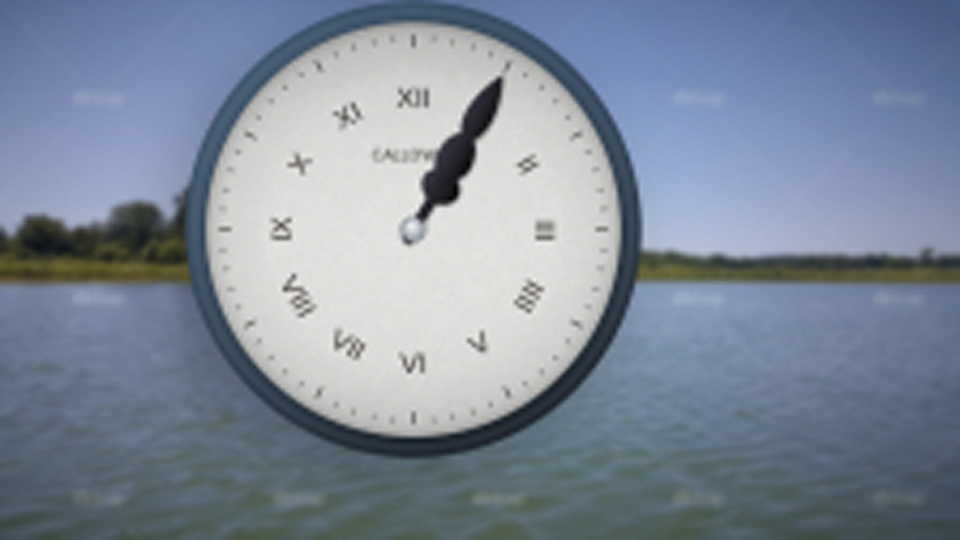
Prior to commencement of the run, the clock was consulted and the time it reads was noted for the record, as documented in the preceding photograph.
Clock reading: 1:05
